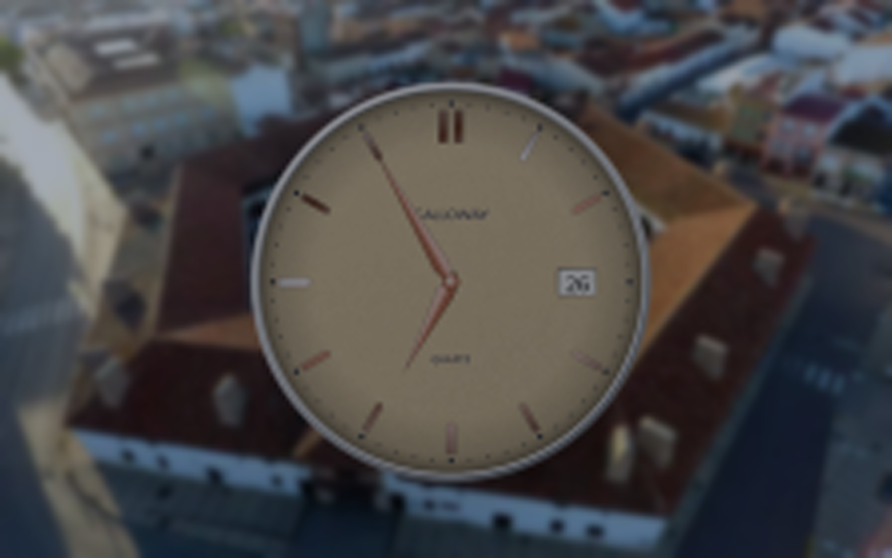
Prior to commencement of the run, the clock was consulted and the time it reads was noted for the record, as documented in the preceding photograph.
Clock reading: 6:55
